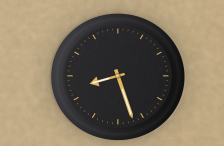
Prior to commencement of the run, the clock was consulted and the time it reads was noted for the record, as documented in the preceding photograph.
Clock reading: 8:27
